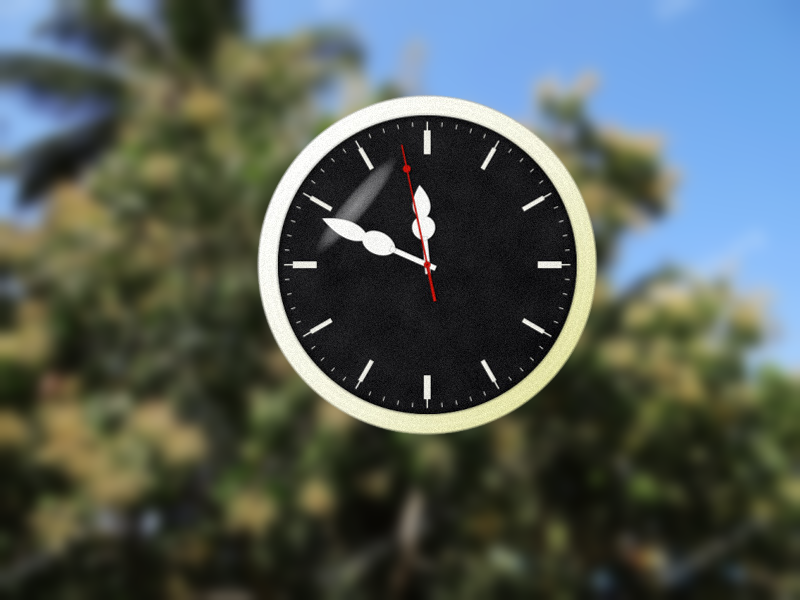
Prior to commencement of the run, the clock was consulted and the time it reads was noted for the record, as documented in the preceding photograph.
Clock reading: 11:48:58
